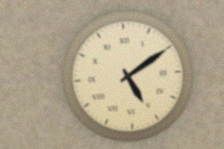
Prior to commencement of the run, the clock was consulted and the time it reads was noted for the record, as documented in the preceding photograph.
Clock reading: 5:10
